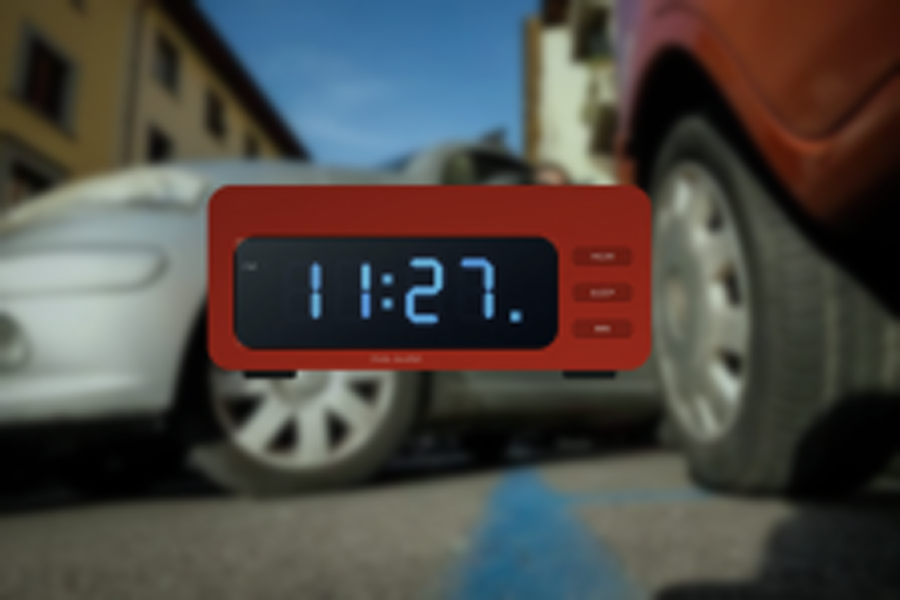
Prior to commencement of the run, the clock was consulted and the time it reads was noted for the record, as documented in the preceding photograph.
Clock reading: 11:27
